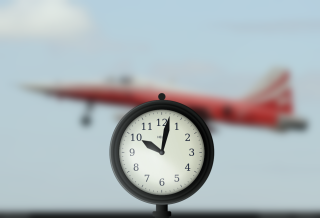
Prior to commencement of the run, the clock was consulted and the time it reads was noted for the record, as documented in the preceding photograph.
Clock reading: 10:02
